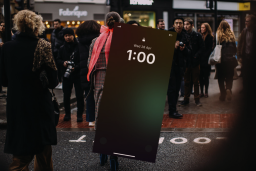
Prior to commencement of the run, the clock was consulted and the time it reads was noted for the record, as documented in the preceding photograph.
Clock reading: 1:00
